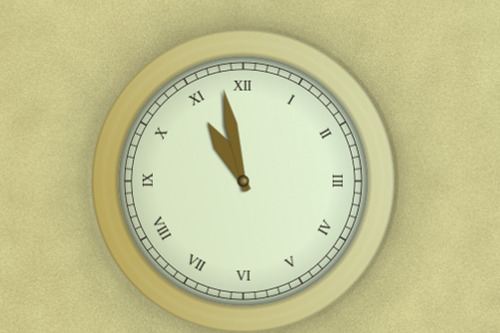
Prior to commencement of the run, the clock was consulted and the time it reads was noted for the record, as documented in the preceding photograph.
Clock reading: 10:58
